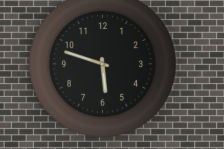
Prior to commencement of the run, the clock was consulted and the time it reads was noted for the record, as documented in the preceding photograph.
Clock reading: 5:48
